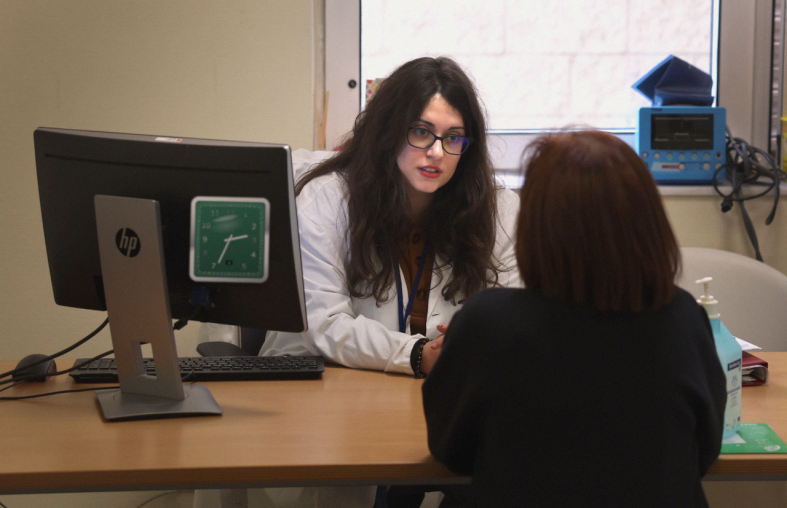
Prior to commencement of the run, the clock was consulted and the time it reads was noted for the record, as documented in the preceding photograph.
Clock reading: 2:34
